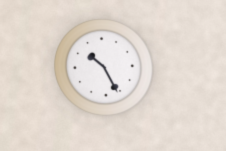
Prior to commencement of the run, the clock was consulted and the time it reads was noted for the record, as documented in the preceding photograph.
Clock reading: 10:26
